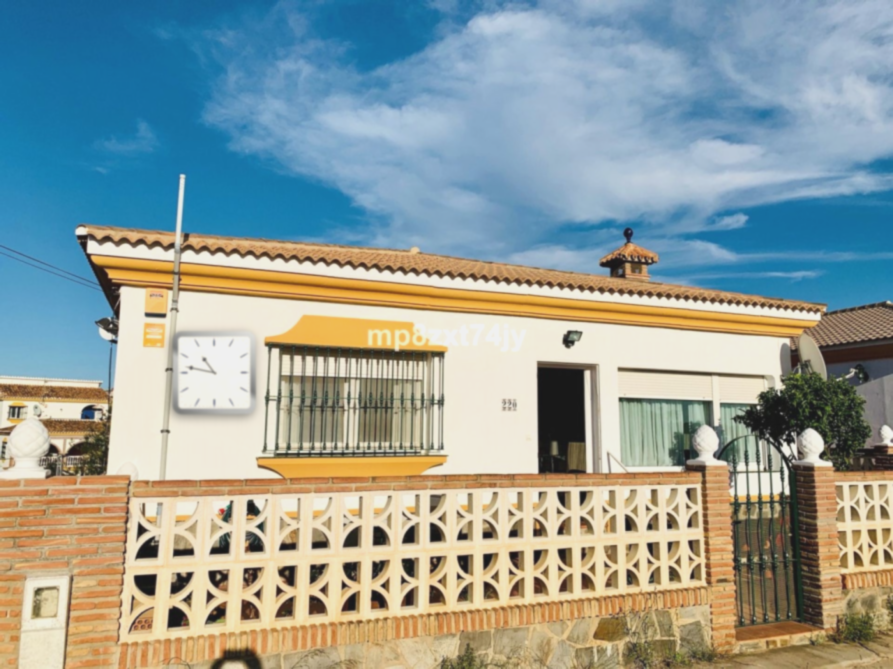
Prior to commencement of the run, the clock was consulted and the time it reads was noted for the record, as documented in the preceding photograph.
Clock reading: 10:47
